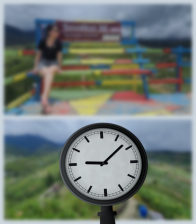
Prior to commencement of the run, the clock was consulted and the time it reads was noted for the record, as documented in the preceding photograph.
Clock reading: 9:08
